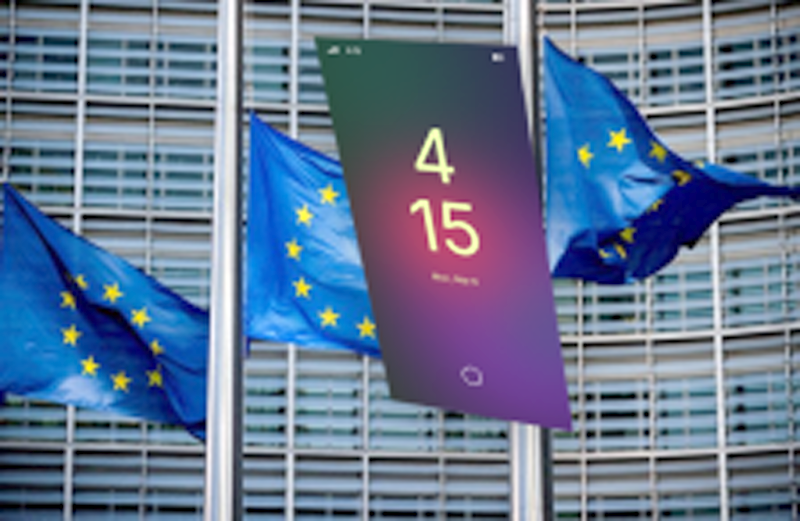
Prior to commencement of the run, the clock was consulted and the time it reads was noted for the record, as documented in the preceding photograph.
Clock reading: 4:15
